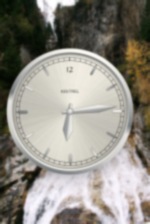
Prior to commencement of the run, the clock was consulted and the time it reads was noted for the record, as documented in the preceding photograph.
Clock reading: 6:14
